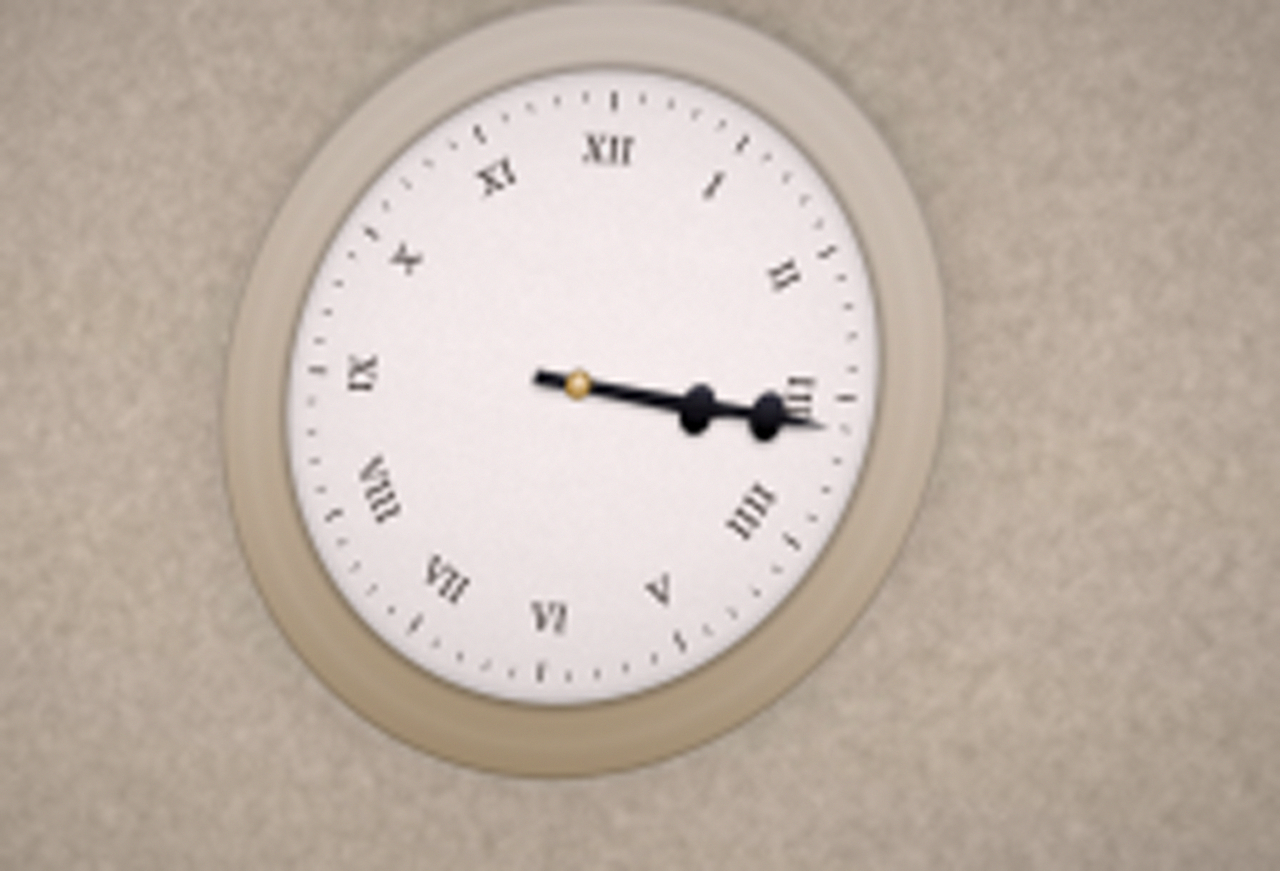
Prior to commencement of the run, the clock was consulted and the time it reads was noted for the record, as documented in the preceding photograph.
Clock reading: 3:16
